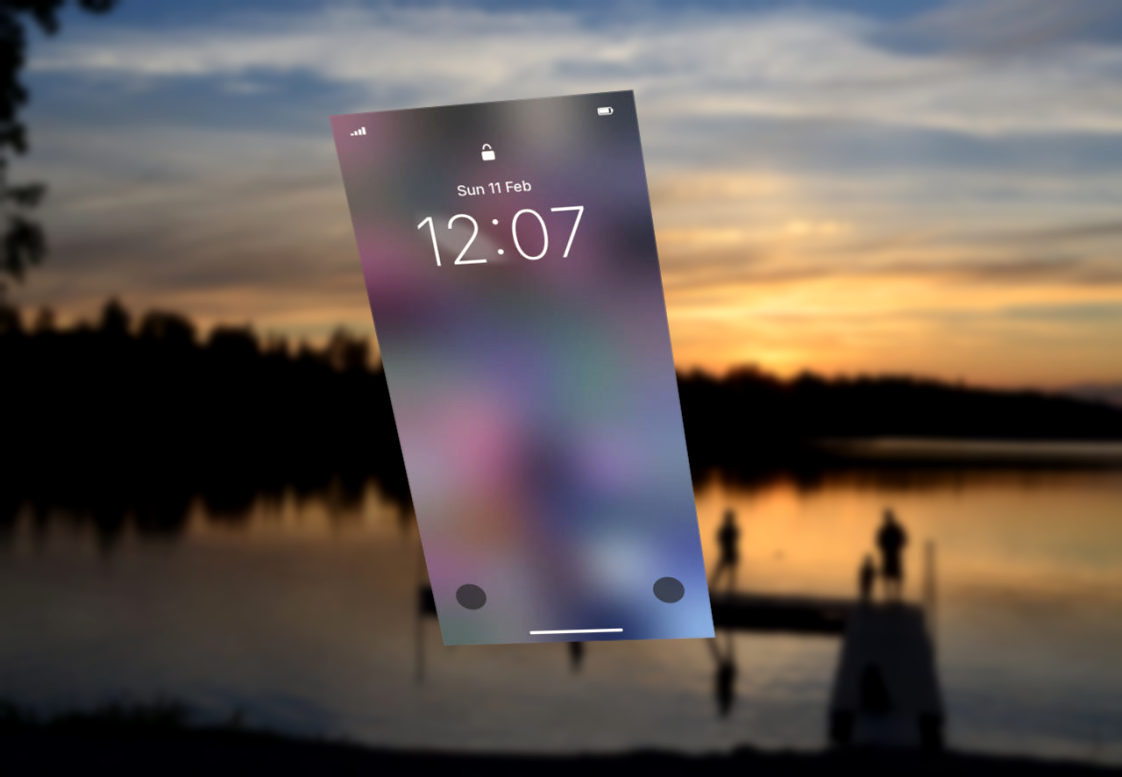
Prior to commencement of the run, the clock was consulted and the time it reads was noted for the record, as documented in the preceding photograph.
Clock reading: 12:07
